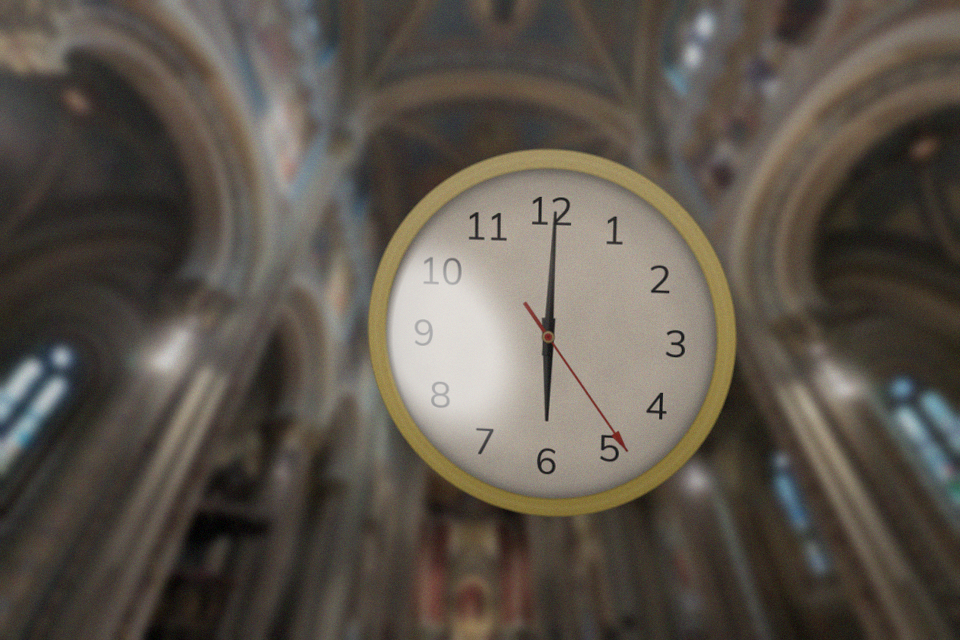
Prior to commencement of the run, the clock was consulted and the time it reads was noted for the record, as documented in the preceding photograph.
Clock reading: 6:00:24
